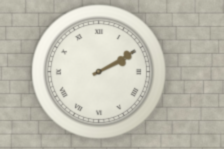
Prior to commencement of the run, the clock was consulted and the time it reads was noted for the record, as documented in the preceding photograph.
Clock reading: 2:10
